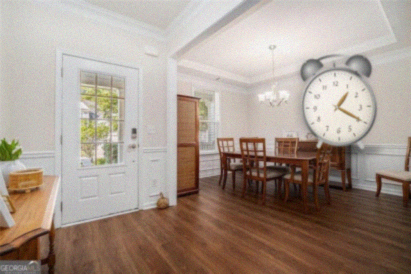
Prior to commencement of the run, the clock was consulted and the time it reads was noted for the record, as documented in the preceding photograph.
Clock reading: 1:20
